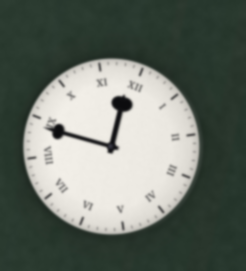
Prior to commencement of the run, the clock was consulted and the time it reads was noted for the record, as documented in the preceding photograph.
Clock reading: 11:44
